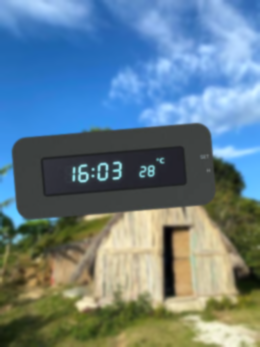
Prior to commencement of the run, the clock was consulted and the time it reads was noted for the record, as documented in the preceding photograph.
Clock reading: 16:03
